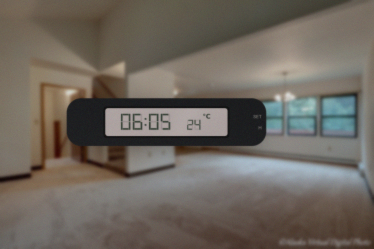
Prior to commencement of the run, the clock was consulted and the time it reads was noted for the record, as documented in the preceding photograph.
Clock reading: 6:05
